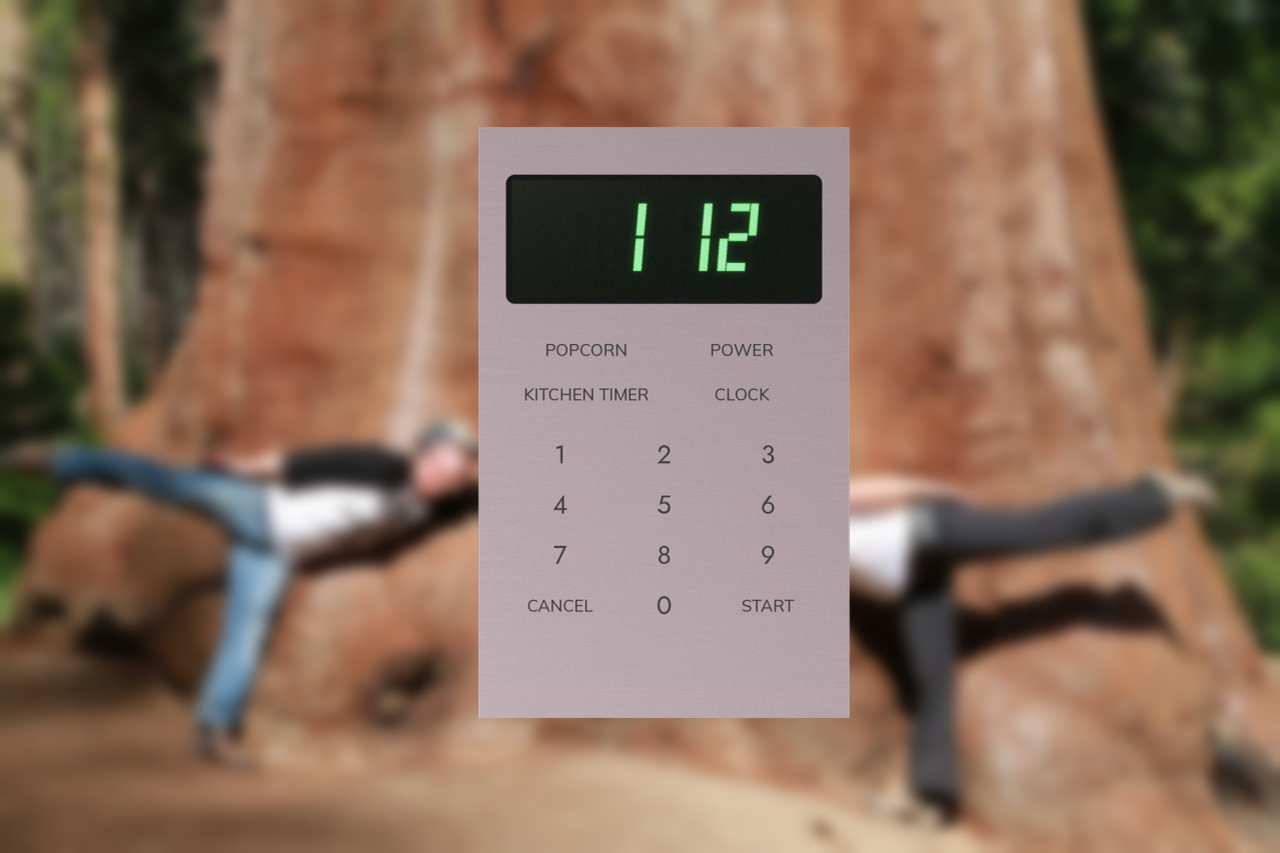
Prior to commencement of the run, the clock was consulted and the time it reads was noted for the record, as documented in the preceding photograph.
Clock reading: 1:12
